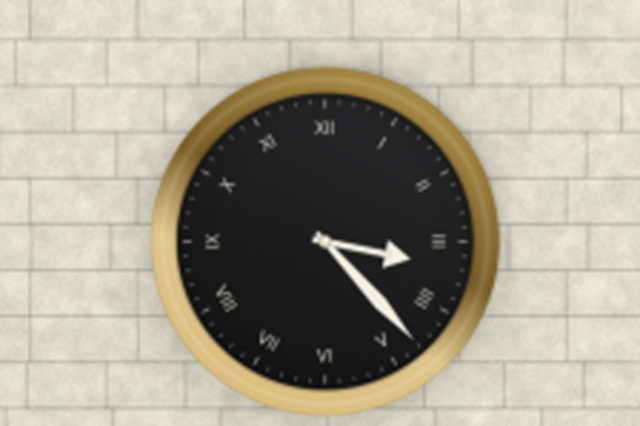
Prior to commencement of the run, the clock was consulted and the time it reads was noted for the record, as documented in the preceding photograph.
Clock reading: 3:23
